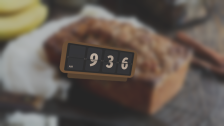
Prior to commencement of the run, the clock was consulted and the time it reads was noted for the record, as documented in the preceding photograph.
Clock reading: 9:36
